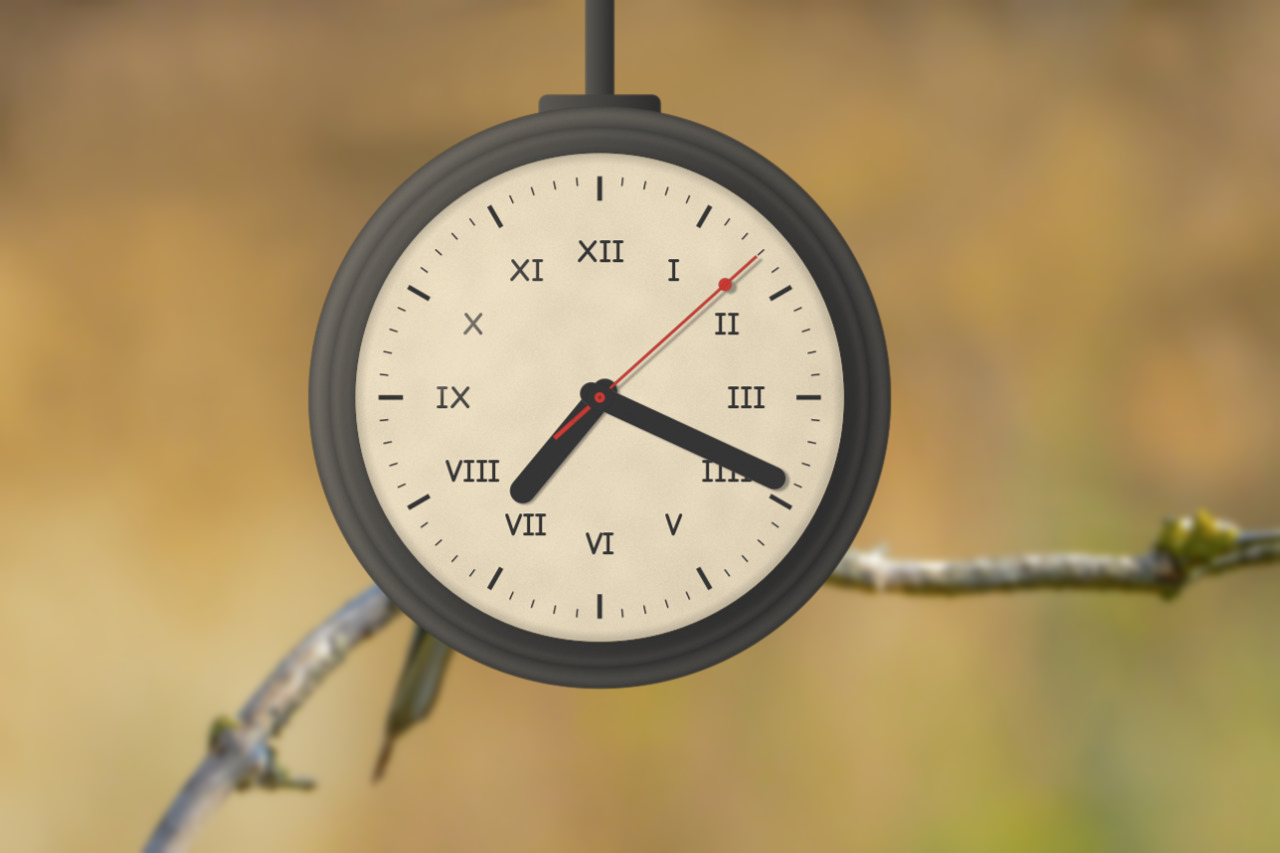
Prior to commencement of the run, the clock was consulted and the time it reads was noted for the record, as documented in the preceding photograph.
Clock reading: 7:19:08
